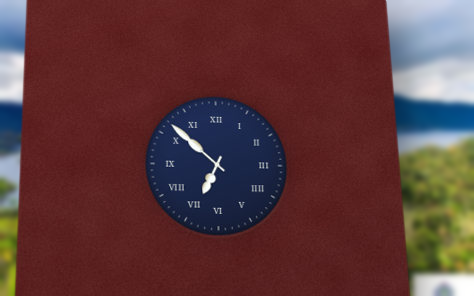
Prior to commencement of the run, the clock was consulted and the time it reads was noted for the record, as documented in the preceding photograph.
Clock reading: 6:52
